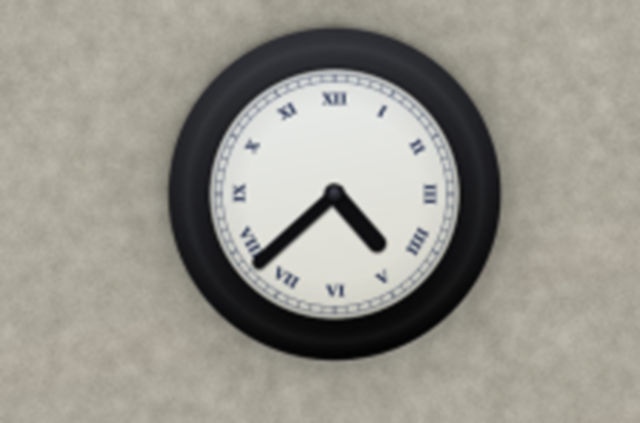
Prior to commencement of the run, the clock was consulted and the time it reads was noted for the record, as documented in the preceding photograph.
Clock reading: 4:38
